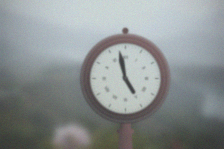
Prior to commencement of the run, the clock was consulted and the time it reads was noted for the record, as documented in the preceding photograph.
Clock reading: 4:58
